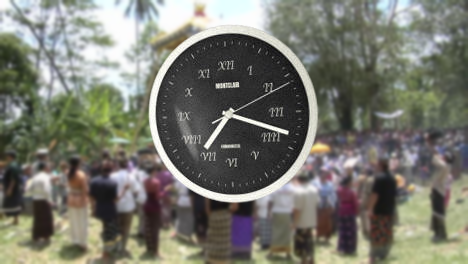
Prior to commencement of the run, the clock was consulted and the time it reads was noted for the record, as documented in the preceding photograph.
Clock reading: 7:18:11
